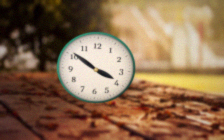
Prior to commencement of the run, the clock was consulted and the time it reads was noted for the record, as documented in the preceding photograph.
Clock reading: 3:51
